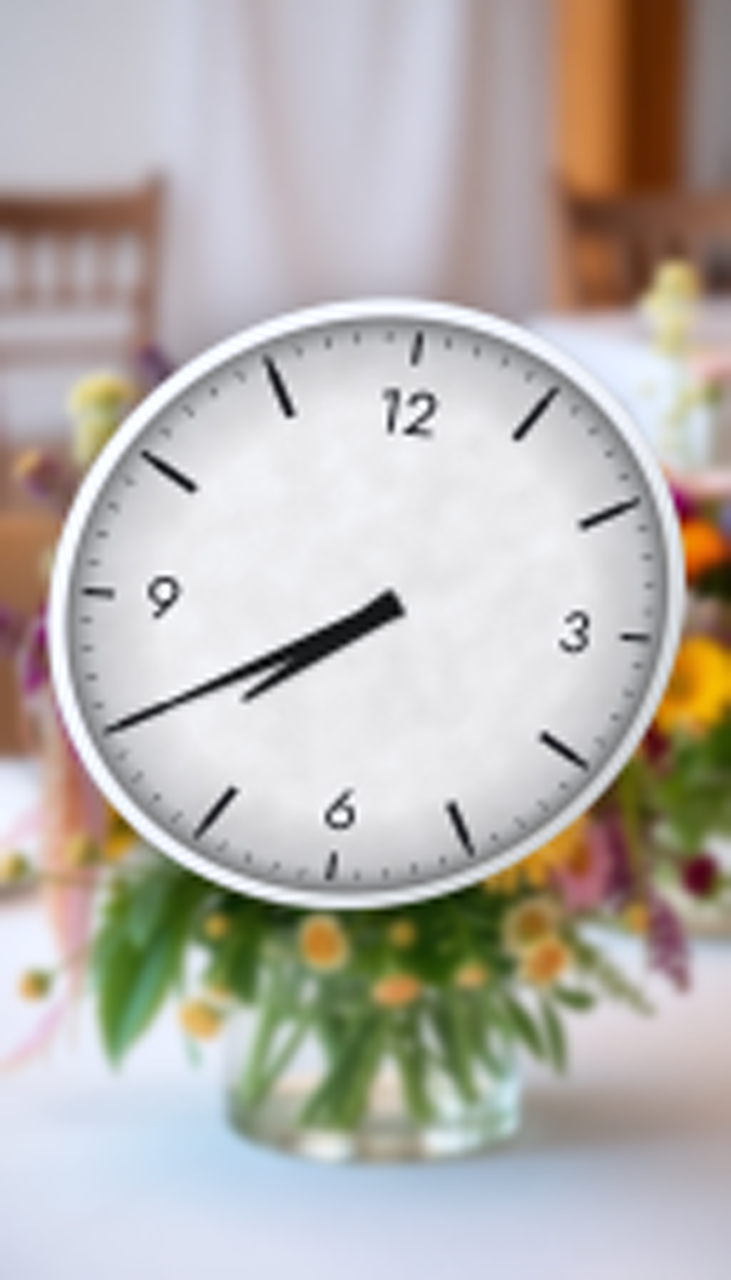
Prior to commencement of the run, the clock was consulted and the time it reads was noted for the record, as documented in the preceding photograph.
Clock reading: 7:40
